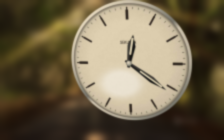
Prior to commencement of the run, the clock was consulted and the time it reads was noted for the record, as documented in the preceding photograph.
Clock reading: 12:21
